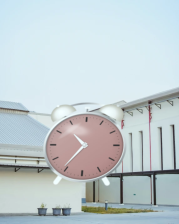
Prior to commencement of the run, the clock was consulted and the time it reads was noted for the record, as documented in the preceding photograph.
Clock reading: 10:36
